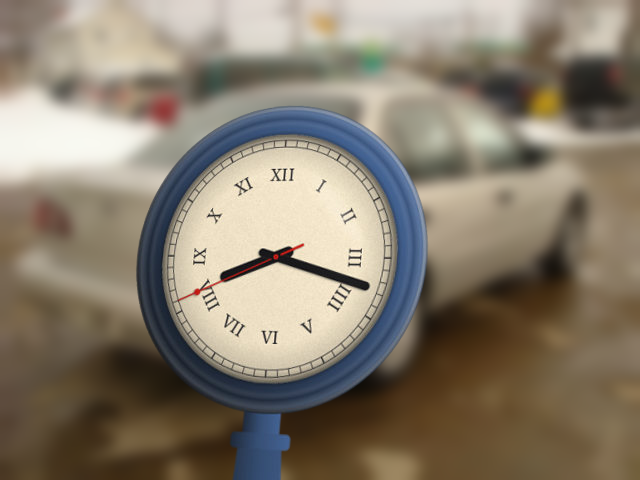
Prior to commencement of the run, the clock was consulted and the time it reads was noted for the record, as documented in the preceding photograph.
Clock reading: 8:17:41
